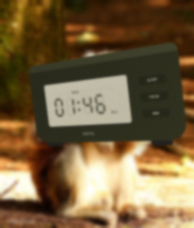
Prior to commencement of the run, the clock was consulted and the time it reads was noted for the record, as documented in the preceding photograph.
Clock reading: 1:46
